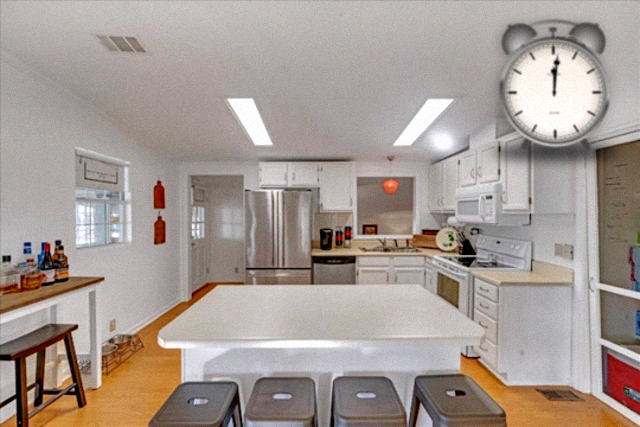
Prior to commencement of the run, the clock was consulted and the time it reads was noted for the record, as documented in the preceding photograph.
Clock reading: 12:01
